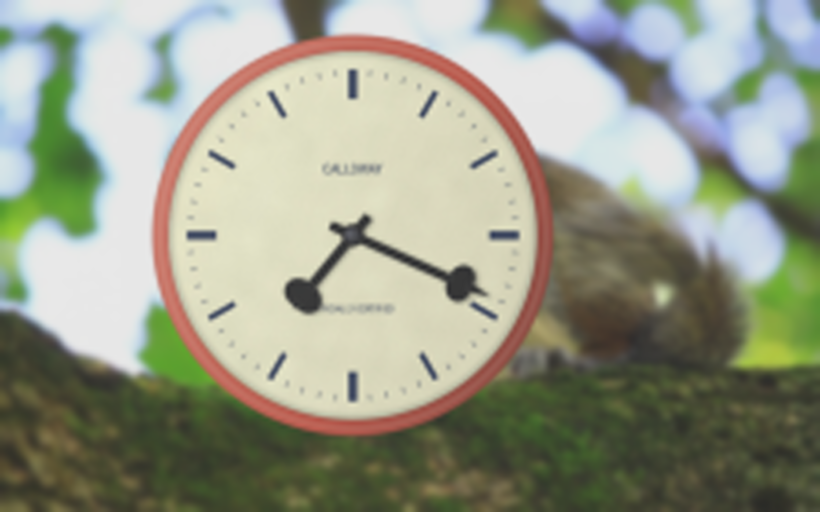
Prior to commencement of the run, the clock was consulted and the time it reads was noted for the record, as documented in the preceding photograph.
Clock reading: 7:19
